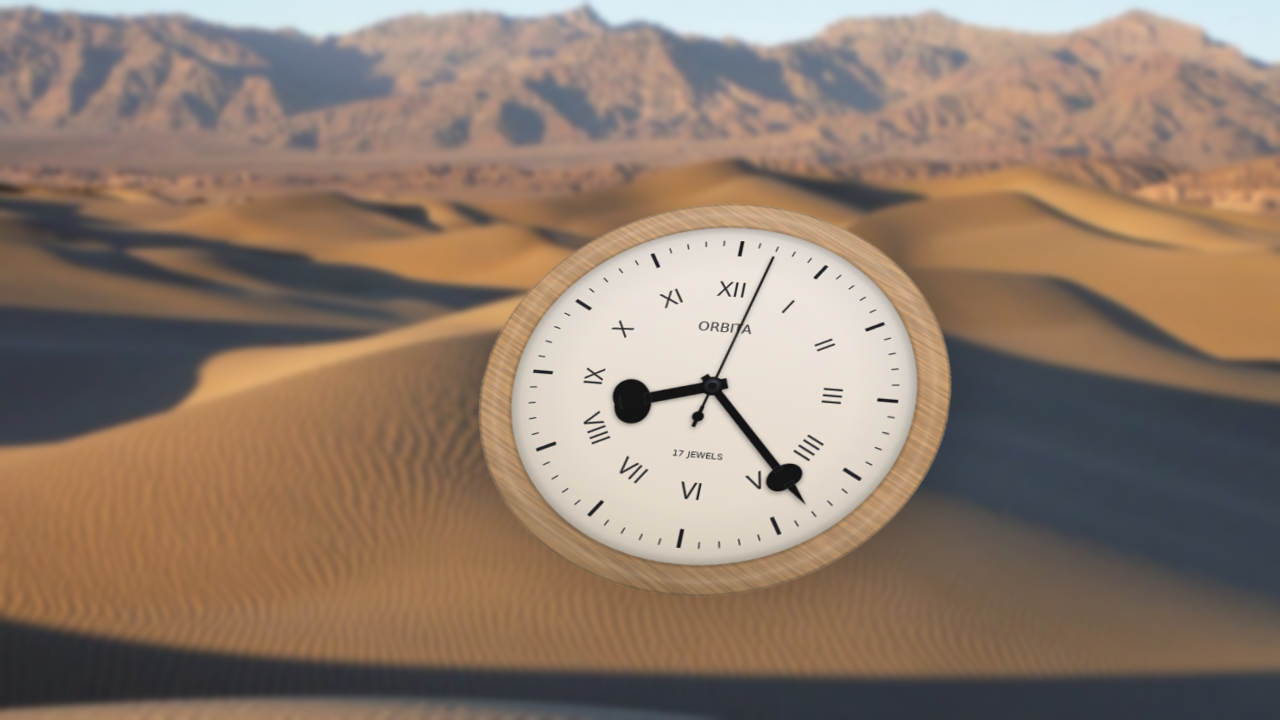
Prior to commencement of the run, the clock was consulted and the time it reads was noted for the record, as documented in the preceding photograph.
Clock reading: 8:23:02
